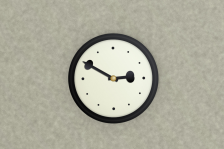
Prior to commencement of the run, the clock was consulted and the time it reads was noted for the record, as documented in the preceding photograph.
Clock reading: 2:50
